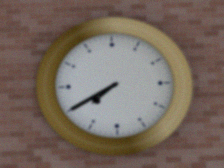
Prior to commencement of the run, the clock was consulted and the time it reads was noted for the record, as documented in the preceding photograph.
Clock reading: 7:40
